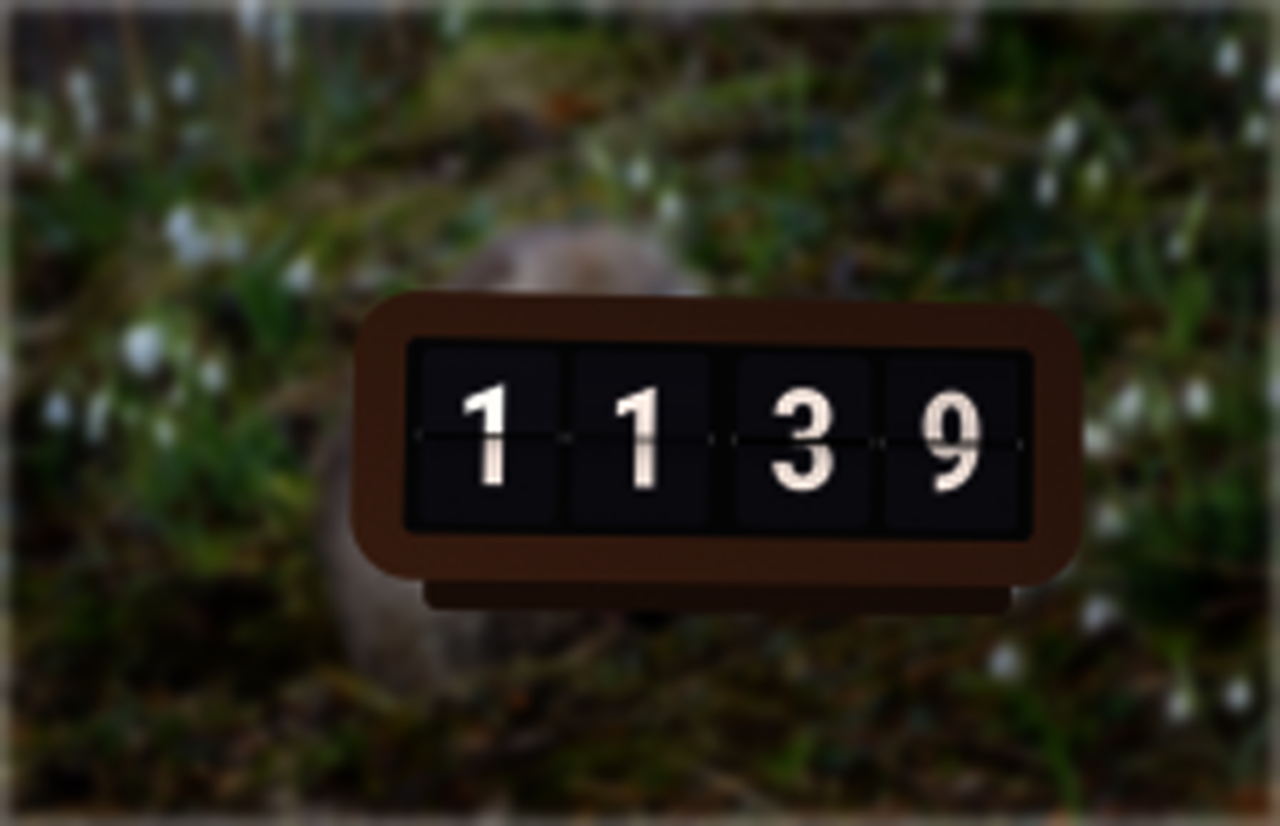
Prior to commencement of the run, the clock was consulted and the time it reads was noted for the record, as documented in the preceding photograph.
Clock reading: 11:39
